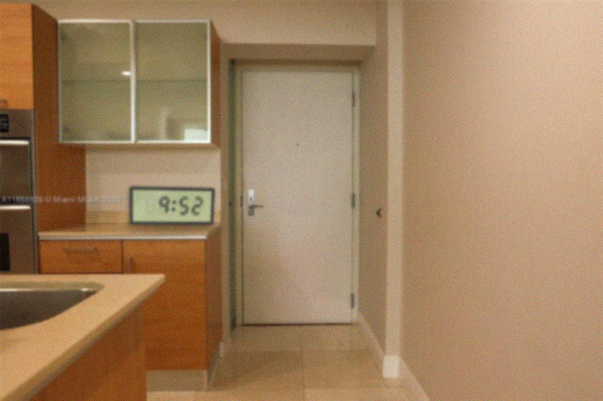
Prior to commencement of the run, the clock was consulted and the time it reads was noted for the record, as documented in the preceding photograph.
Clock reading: 9:52
